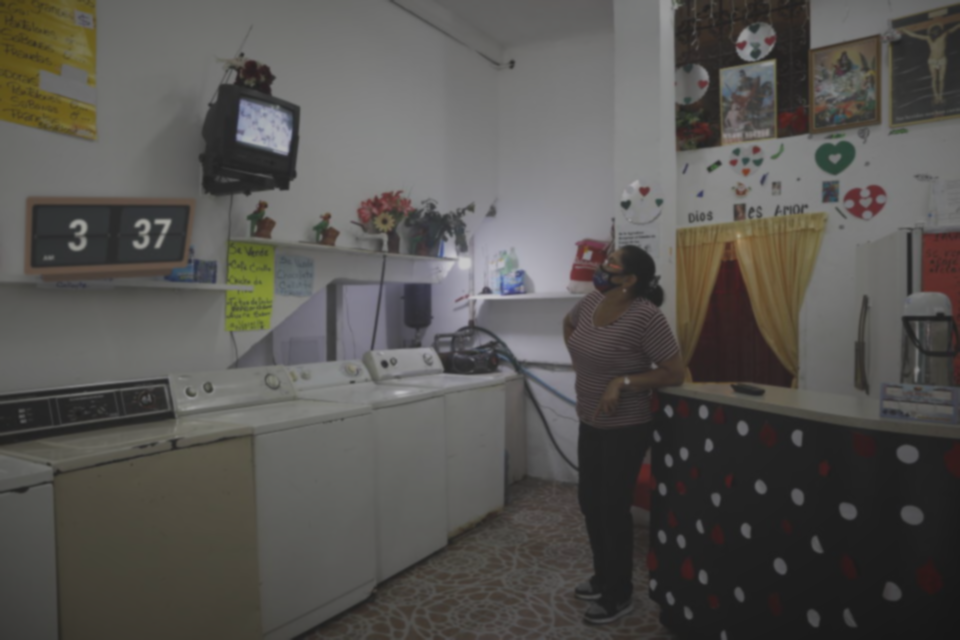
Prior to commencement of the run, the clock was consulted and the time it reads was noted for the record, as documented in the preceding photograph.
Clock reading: 3:37
